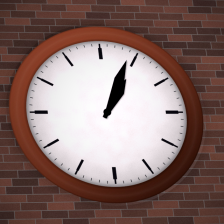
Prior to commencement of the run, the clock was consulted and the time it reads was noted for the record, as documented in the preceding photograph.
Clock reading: 1:04
